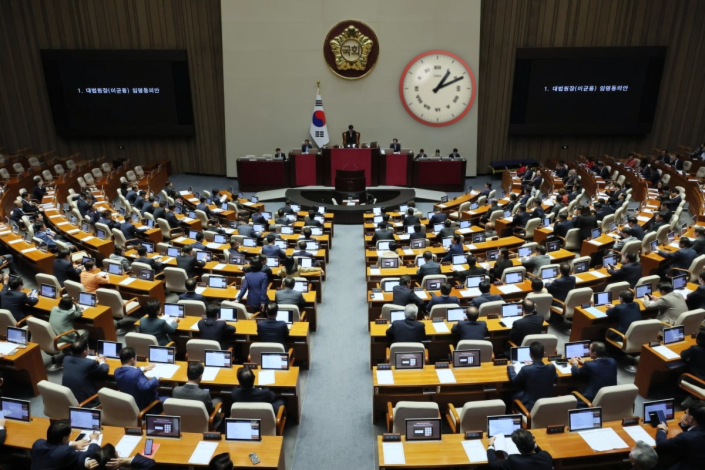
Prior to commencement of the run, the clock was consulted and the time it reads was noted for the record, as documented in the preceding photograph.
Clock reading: 1:11
